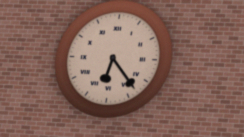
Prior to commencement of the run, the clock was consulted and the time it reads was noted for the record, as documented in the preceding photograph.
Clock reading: 6:23
